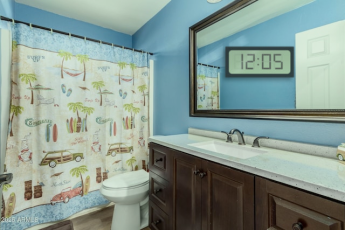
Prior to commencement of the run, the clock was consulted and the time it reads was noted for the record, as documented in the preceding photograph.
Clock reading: 12:05
